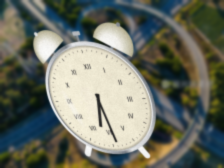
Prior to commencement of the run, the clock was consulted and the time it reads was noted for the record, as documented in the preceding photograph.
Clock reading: 6:29
